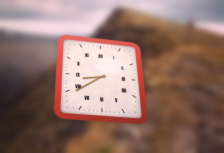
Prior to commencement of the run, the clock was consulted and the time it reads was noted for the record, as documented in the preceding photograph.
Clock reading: 8:39
